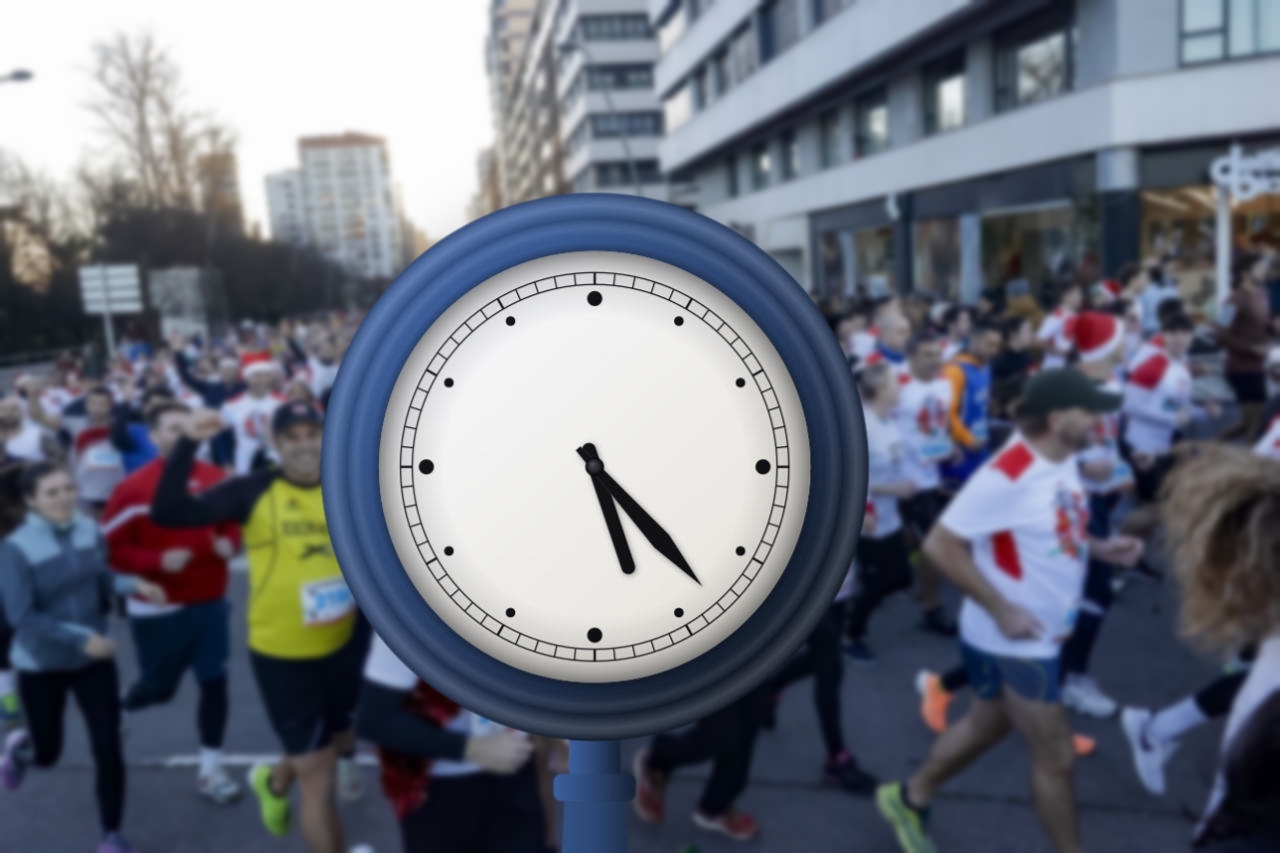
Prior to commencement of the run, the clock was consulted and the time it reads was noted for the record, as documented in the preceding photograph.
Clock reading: 5:23
